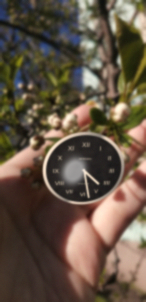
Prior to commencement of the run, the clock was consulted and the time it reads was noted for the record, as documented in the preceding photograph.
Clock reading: 4:28
